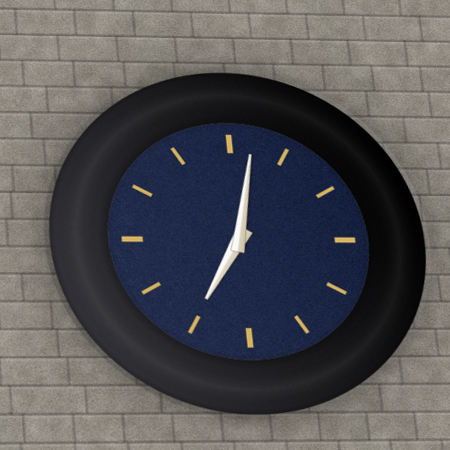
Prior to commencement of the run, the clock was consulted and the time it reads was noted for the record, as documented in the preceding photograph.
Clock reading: 7:02
